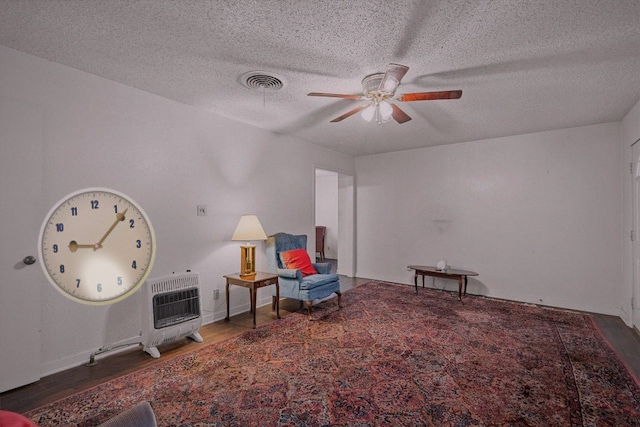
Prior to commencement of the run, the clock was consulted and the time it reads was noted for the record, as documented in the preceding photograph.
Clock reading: 9:07
